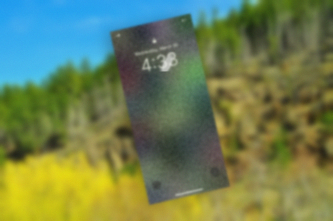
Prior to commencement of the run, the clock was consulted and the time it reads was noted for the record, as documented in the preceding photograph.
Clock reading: 4:33
